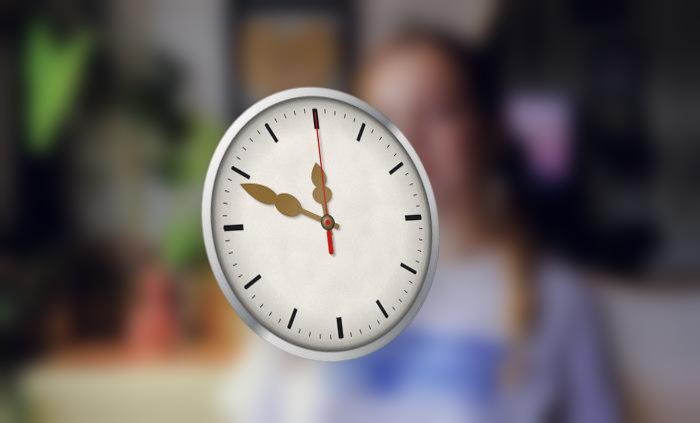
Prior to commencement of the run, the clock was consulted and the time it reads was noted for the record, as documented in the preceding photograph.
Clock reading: 11:49:00
